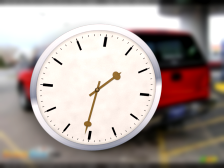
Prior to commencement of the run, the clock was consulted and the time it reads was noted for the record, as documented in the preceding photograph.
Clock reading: 1:31
